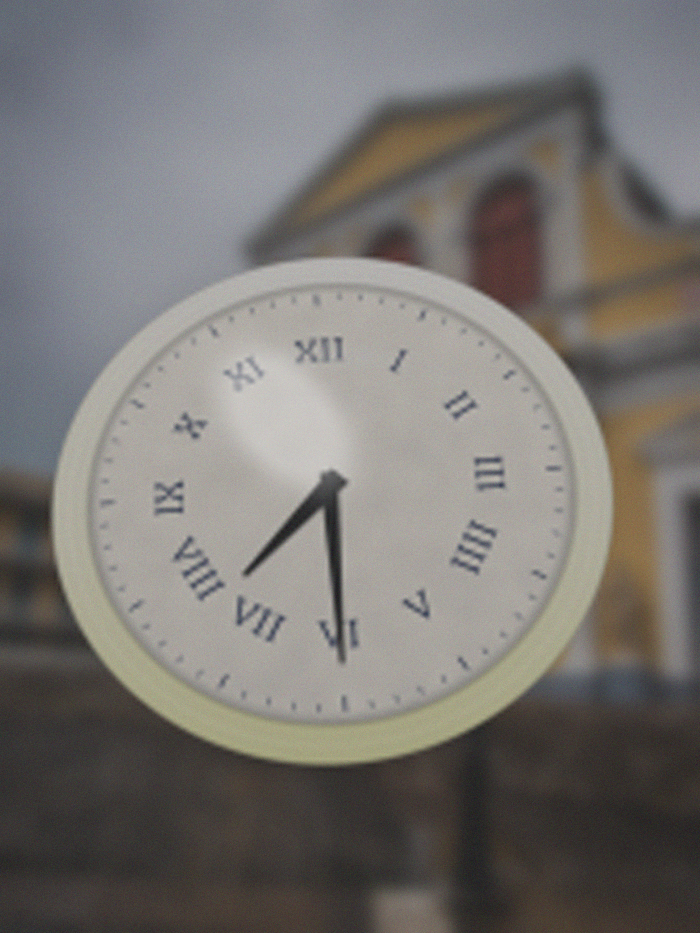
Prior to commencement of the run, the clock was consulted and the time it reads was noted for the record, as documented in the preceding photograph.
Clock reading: 7:30
